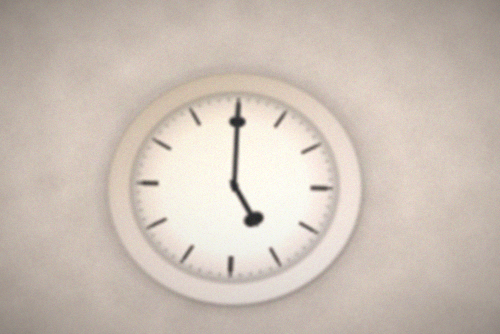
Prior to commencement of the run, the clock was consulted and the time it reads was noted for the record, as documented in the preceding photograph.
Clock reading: 5:00
